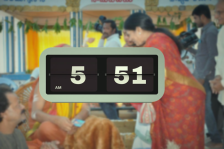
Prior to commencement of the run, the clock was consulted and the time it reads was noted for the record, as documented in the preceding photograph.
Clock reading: 5:51
